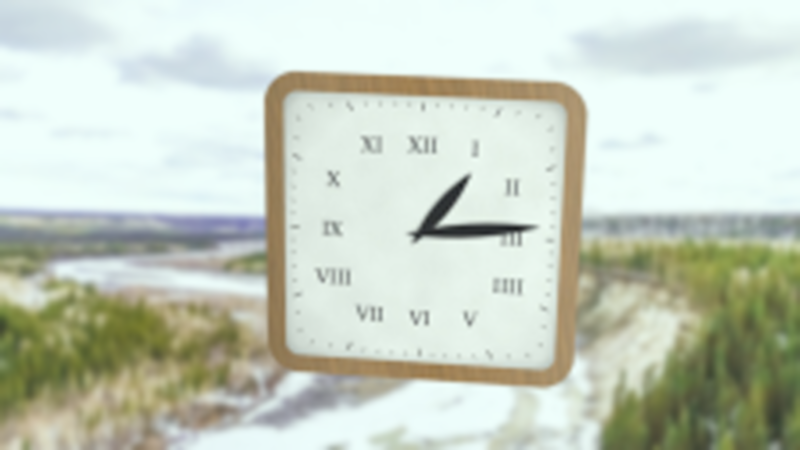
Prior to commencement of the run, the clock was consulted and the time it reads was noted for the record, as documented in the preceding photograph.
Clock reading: 1:14
